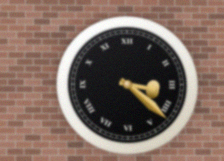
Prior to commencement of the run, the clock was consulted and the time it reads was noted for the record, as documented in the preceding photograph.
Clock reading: 3:22
